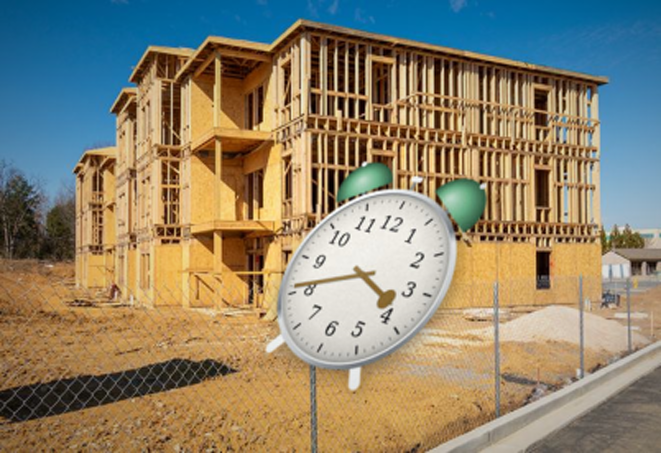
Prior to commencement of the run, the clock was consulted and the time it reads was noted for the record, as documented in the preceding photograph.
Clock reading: 3:41
